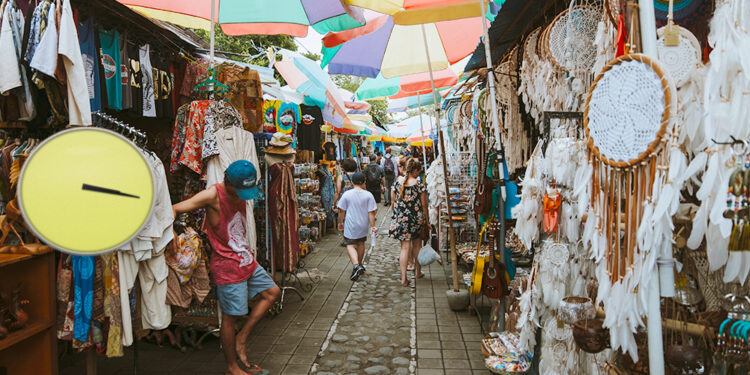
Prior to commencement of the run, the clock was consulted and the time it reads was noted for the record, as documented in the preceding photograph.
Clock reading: 3:17
